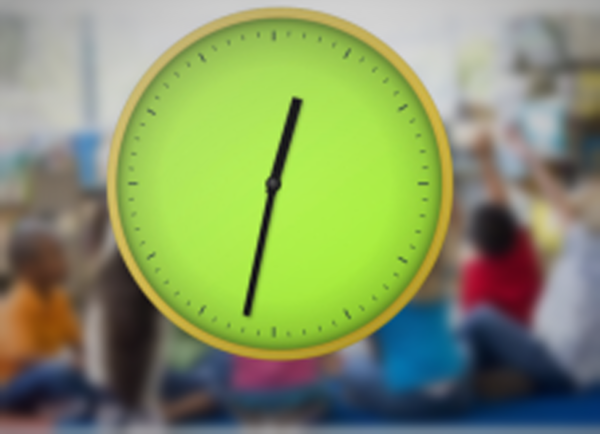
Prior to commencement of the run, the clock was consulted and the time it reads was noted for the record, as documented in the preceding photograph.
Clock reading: 12:32
